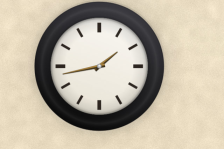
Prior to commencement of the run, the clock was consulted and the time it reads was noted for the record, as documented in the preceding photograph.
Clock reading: 1:43
